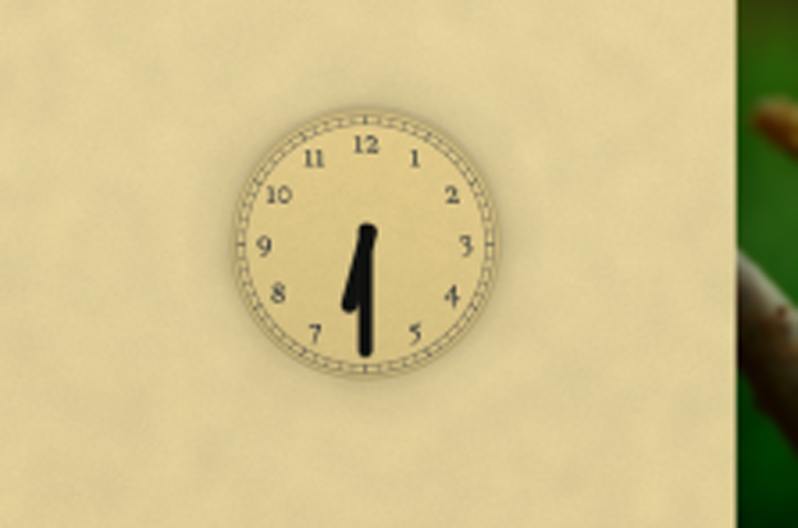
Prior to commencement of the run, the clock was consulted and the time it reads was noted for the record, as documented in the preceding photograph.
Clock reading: 6:30
